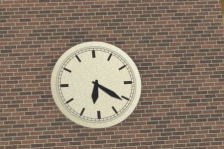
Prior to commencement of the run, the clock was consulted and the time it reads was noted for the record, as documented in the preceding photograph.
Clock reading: 6:21
